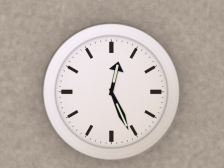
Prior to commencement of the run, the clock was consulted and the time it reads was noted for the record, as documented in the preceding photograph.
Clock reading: 12:26
